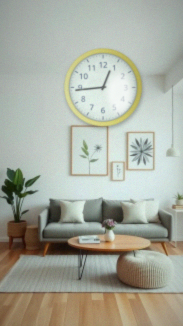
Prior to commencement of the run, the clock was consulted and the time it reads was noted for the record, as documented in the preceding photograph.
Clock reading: 12:44
